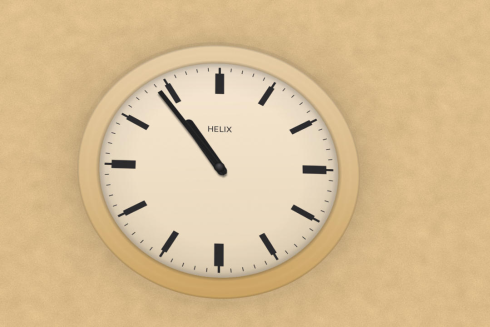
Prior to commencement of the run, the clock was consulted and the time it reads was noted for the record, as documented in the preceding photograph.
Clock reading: 10:54
